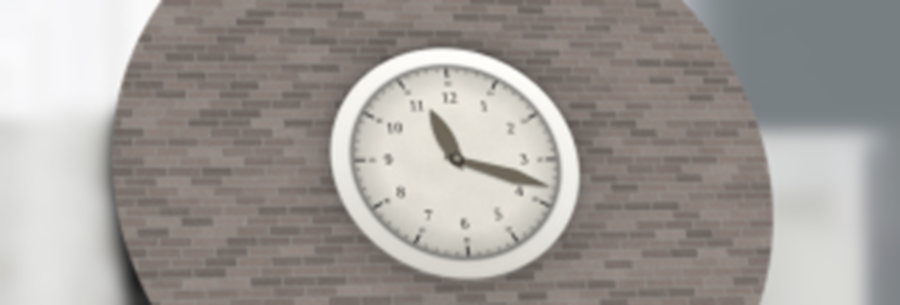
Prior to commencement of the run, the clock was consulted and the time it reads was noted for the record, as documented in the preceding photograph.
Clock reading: 11:18
